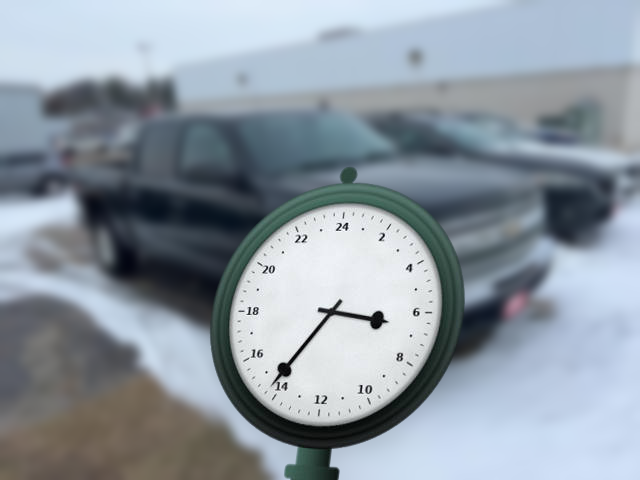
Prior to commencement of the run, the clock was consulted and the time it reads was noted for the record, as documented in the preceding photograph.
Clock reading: 6:36
